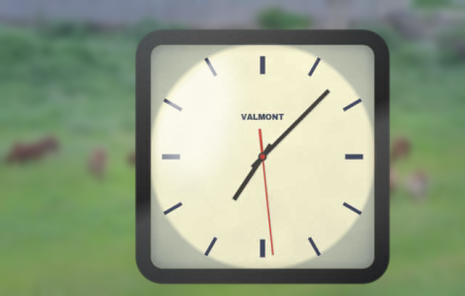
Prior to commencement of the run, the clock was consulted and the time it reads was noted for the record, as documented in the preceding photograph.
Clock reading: 7:07:29
